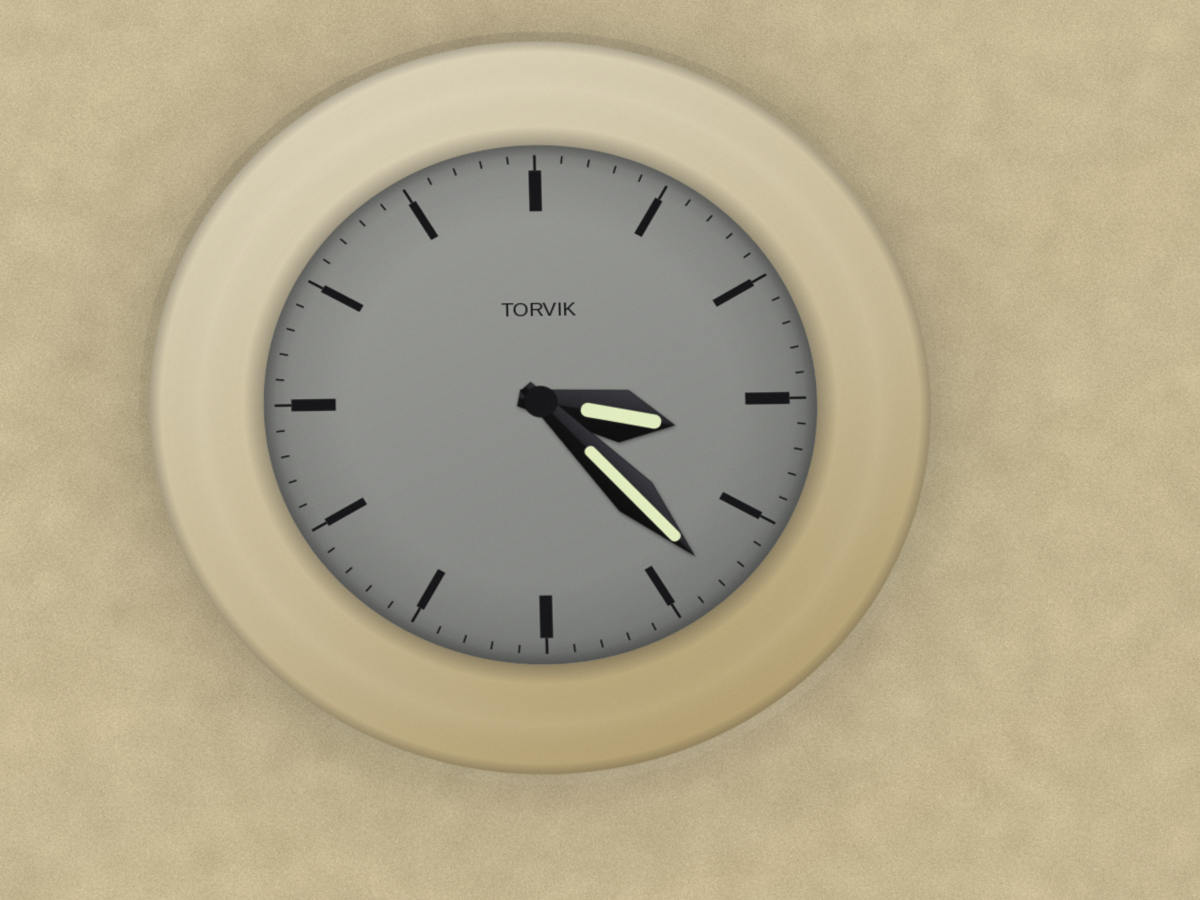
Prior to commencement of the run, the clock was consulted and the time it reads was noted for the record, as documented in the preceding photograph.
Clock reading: 3:23
